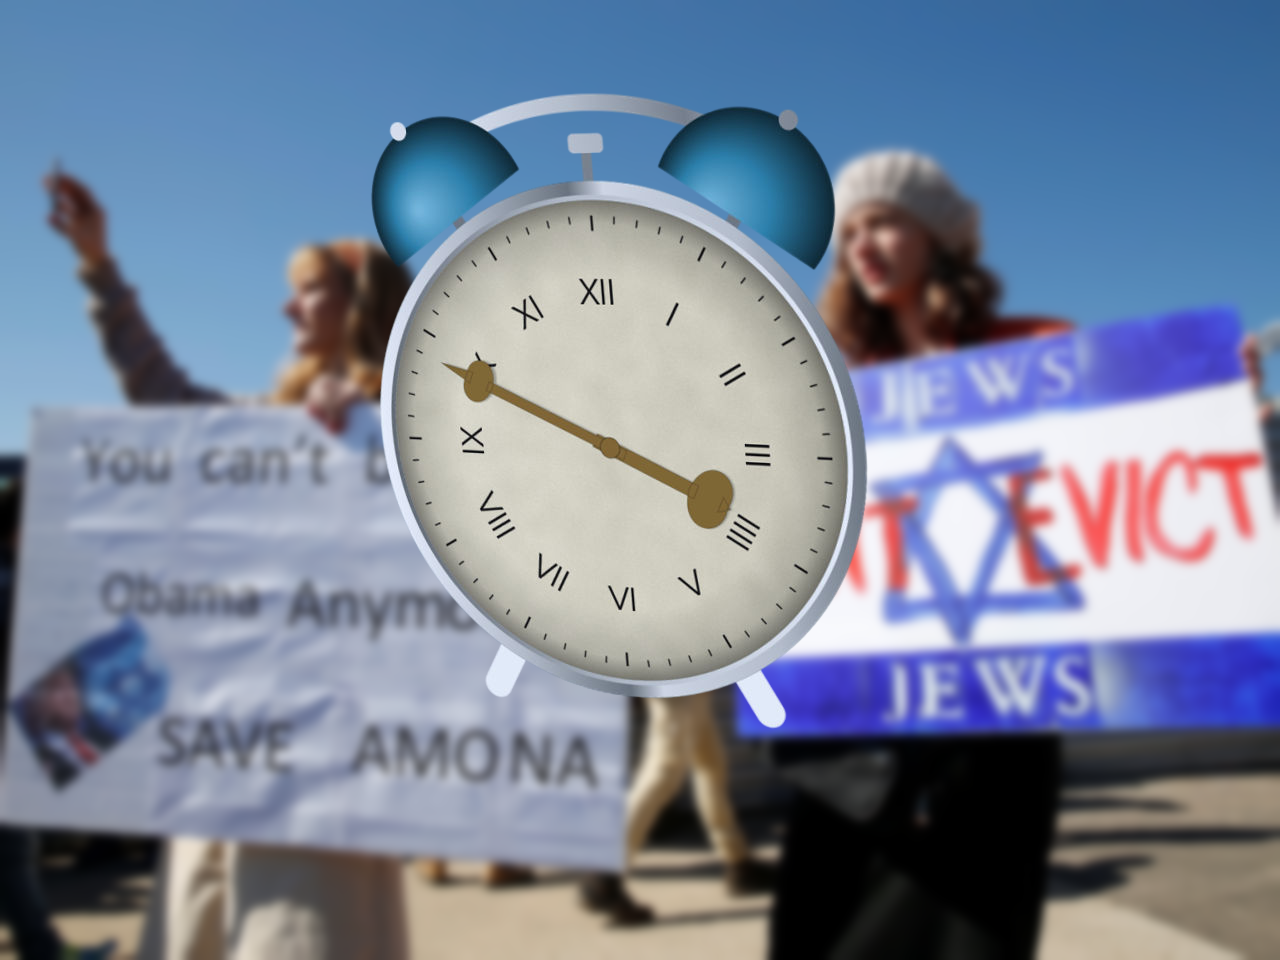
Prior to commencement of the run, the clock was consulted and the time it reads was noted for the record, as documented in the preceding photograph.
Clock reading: 3:49
